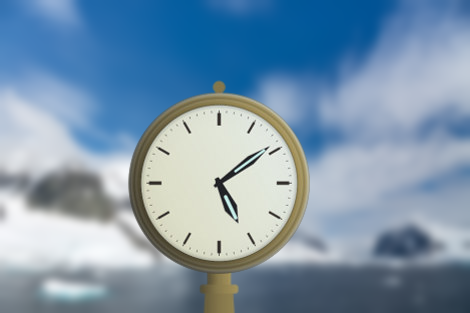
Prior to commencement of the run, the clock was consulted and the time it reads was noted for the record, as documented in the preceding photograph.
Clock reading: 5:09
